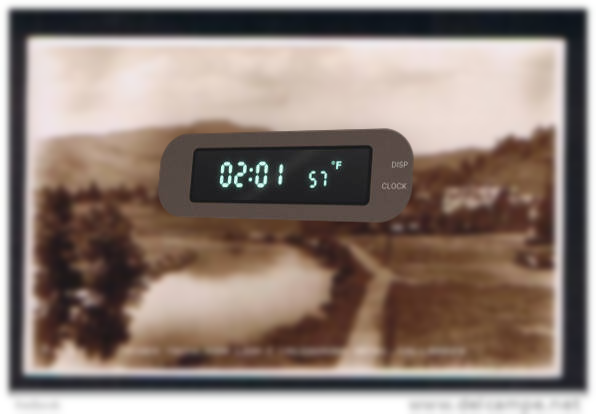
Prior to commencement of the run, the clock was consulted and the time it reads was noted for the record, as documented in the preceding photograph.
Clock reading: 2:01
